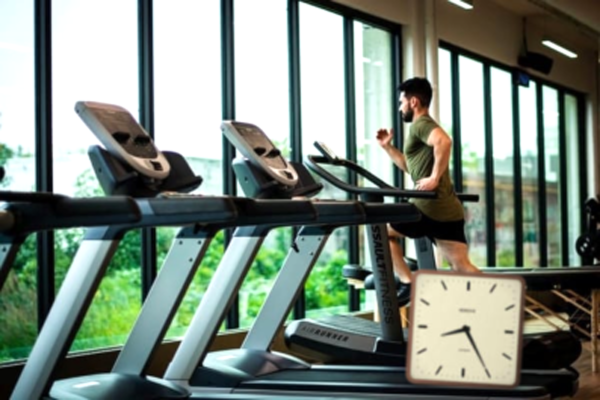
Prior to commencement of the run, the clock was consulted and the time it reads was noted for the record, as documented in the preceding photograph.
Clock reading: 8:25
